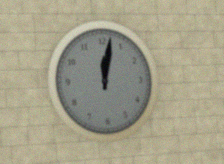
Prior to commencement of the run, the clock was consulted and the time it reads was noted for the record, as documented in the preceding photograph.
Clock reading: 12:02
